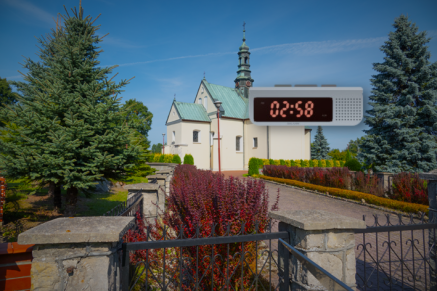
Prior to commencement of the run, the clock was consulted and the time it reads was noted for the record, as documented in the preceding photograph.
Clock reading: 2:58
